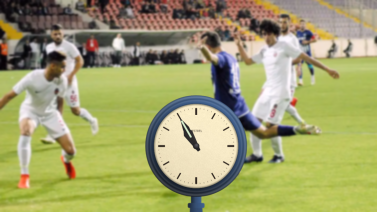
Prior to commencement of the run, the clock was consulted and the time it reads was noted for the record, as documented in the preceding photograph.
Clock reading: 10:55
